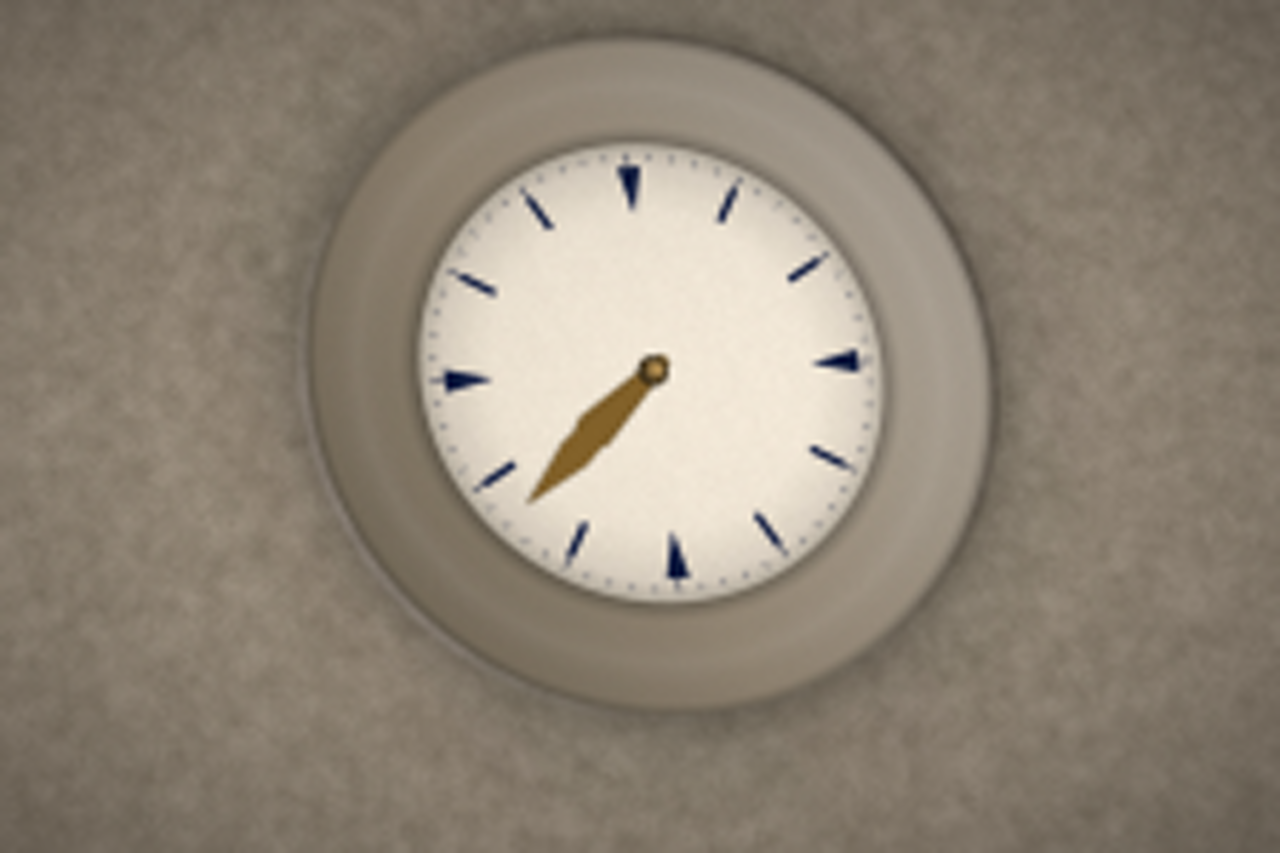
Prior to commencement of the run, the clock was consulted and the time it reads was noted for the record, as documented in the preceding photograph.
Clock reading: 7:38
